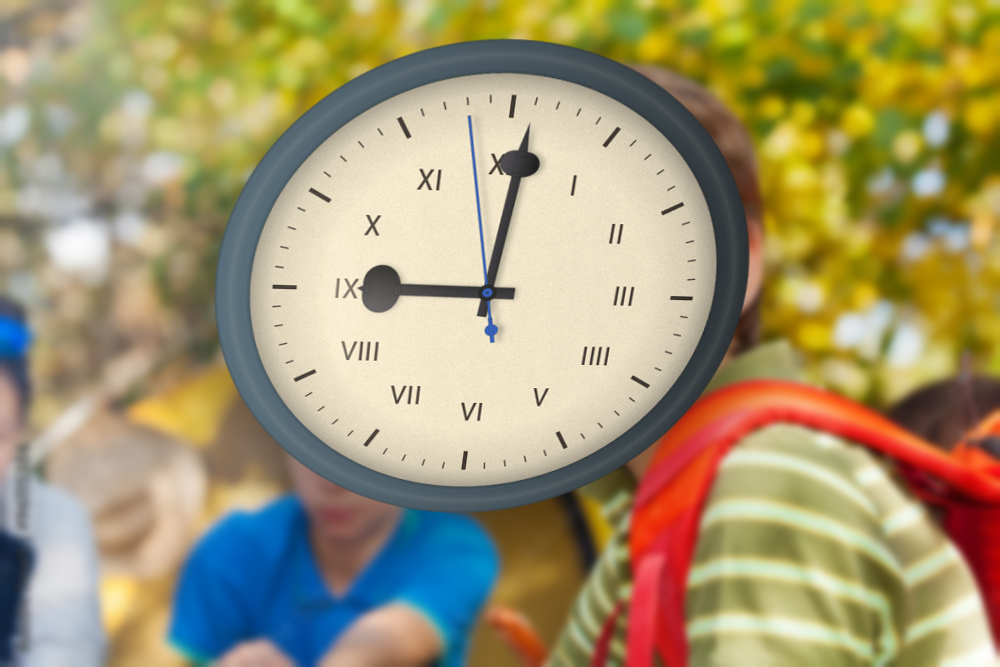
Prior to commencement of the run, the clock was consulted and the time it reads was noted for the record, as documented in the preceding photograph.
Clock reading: 9:00:58
